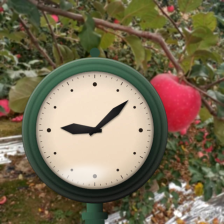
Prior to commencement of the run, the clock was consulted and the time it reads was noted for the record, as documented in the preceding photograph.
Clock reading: 9:08
